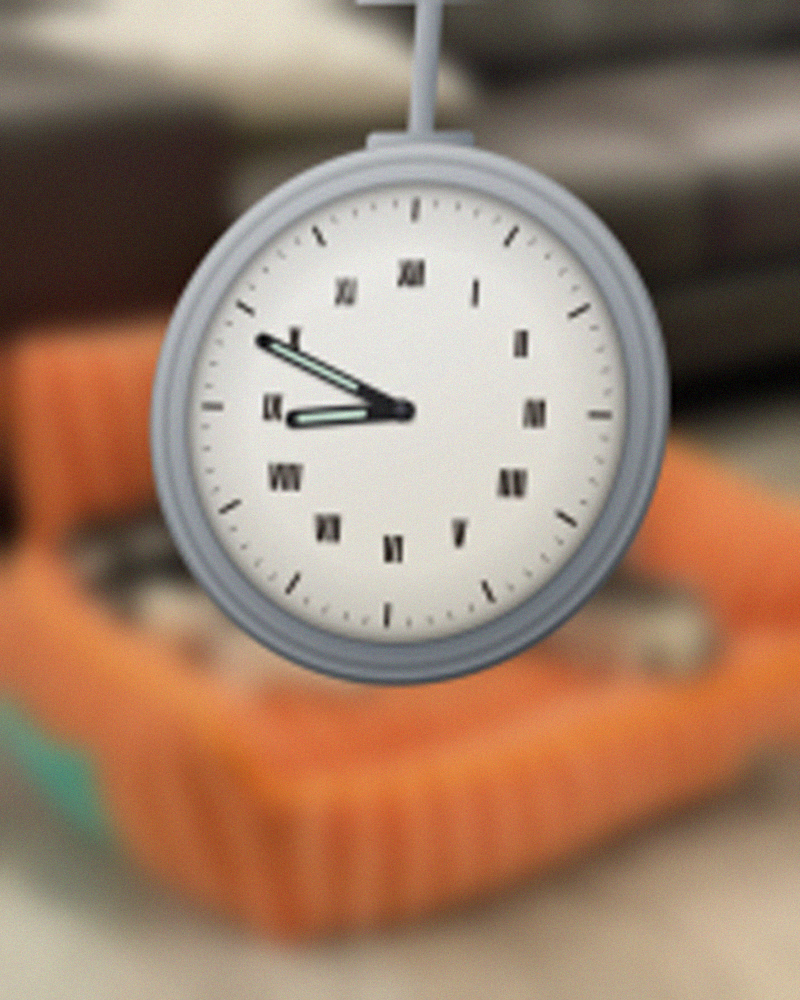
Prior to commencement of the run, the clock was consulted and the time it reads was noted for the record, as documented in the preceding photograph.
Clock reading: 8:49
